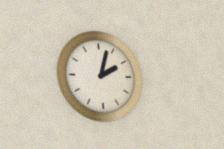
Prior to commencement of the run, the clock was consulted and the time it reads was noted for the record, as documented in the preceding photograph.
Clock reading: 2:03
